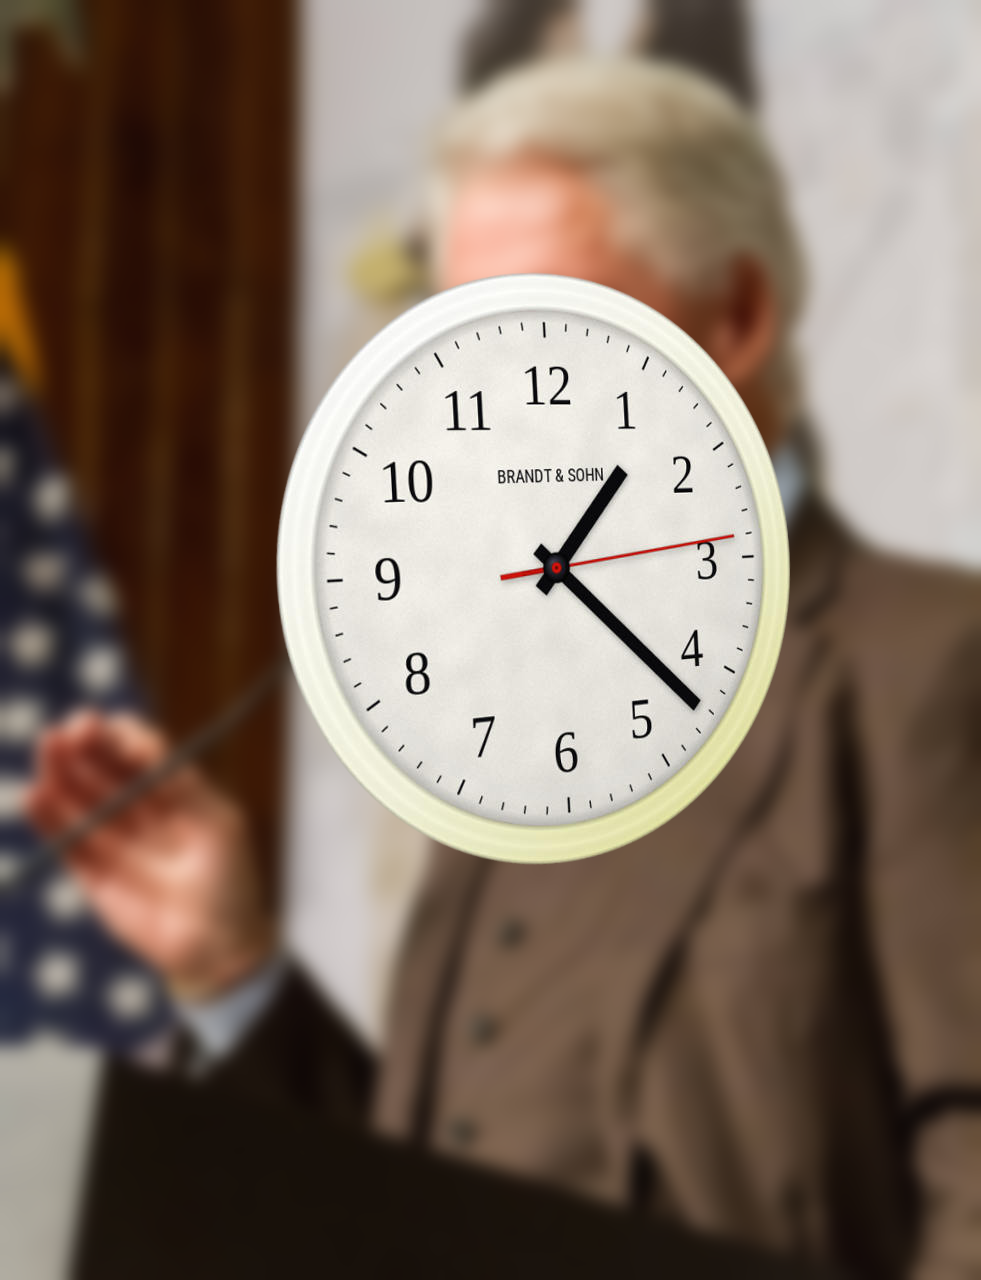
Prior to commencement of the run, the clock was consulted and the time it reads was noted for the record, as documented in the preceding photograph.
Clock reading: 1:22:14
